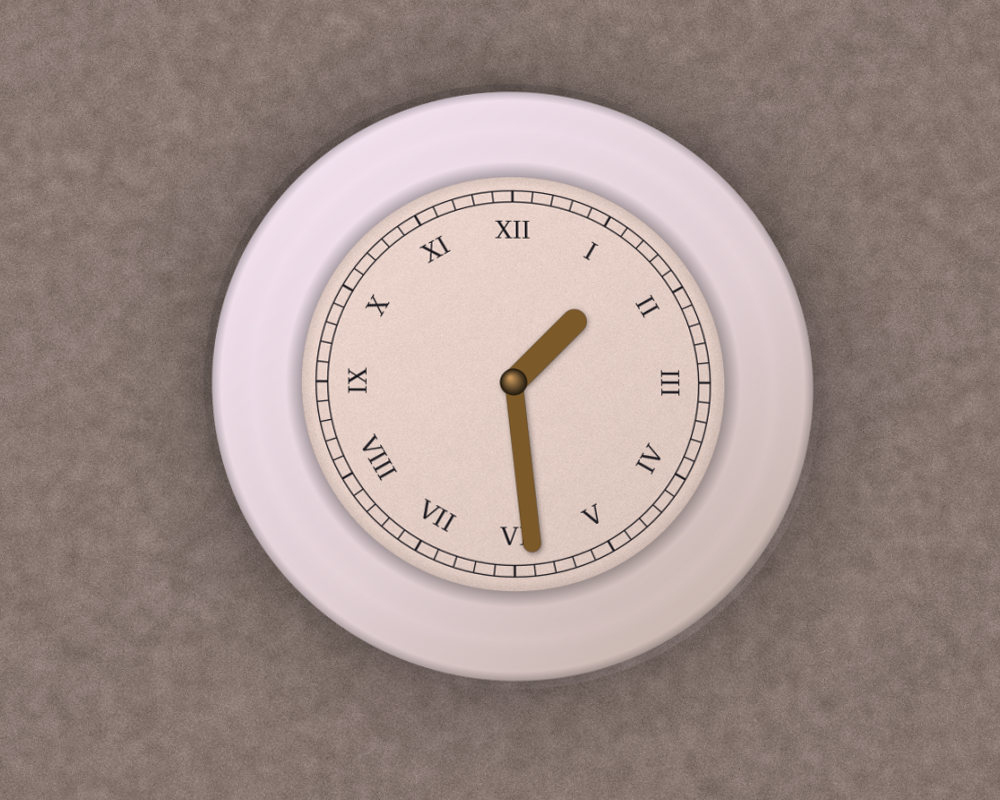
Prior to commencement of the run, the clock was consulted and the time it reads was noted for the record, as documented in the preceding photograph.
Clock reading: 1:29
